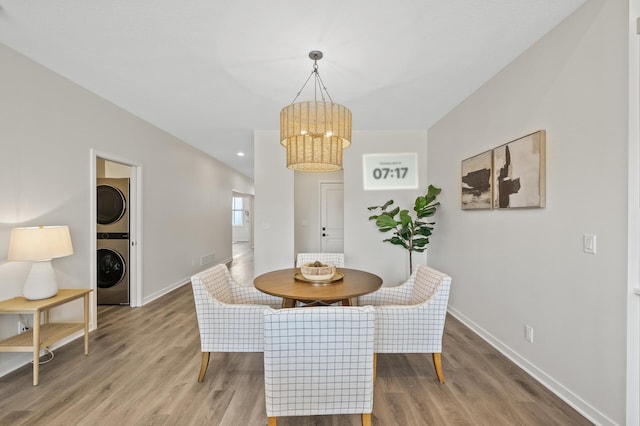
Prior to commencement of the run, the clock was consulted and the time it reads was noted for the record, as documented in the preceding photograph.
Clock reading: 7:17
